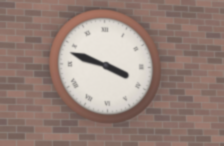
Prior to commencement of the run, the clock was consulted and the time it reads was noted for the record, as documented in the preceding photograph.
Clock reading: 3:48
